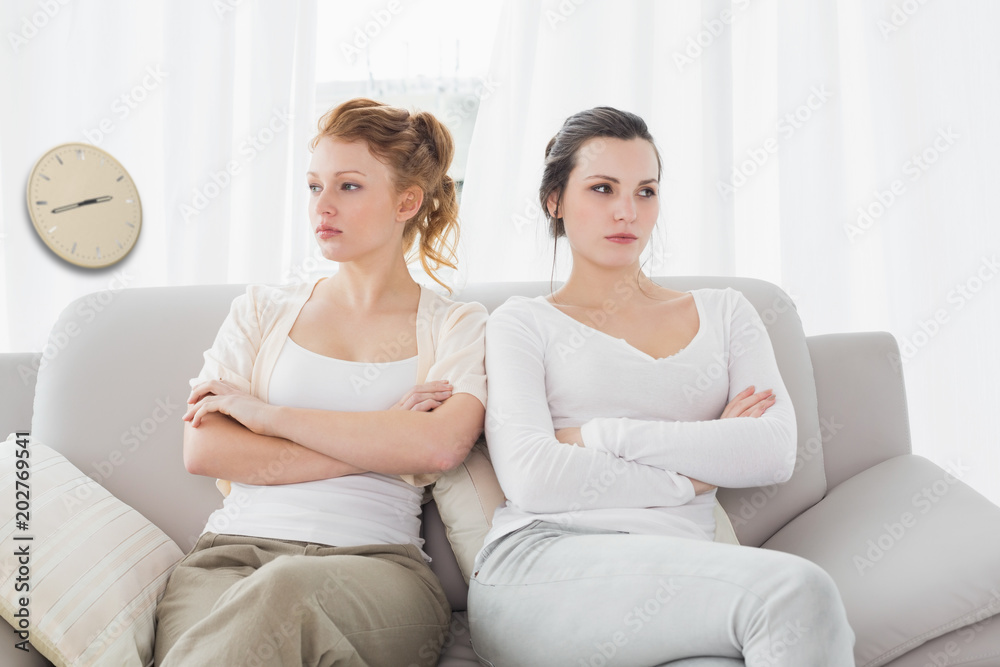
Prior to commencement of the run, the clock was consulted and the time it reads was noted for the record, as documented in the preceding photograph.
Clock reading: 2:43
